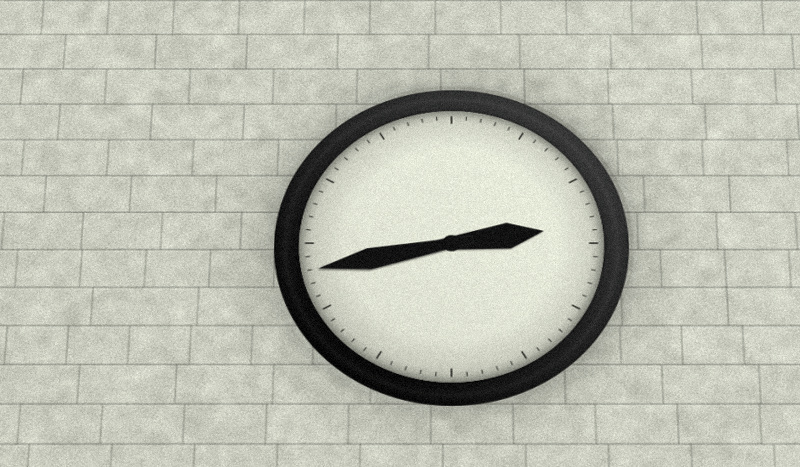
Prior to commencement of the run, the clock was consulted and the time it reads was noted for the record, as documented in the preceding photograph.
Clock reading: 2:43
